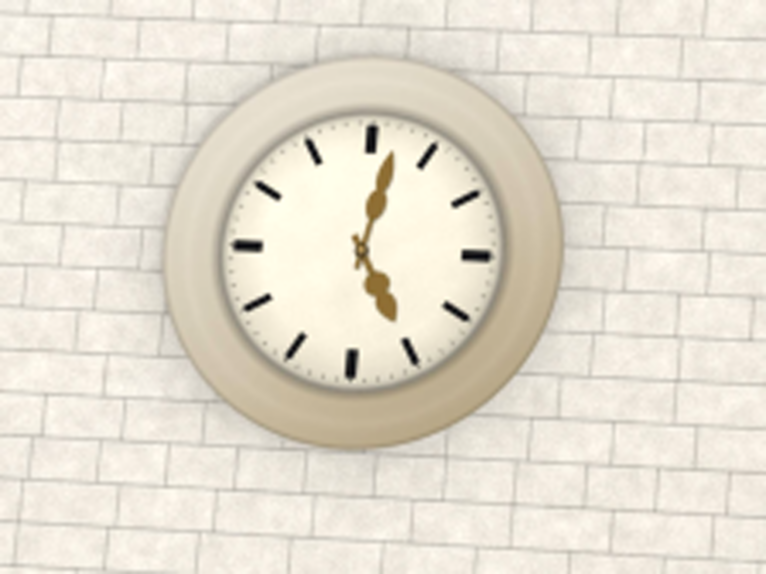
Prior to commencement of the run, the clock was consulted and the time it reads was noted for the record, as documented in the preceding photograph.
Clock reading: 5:02
